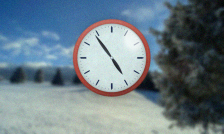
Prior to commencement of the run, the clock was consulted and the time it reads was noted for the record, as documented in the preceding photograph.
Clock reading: 4:54
